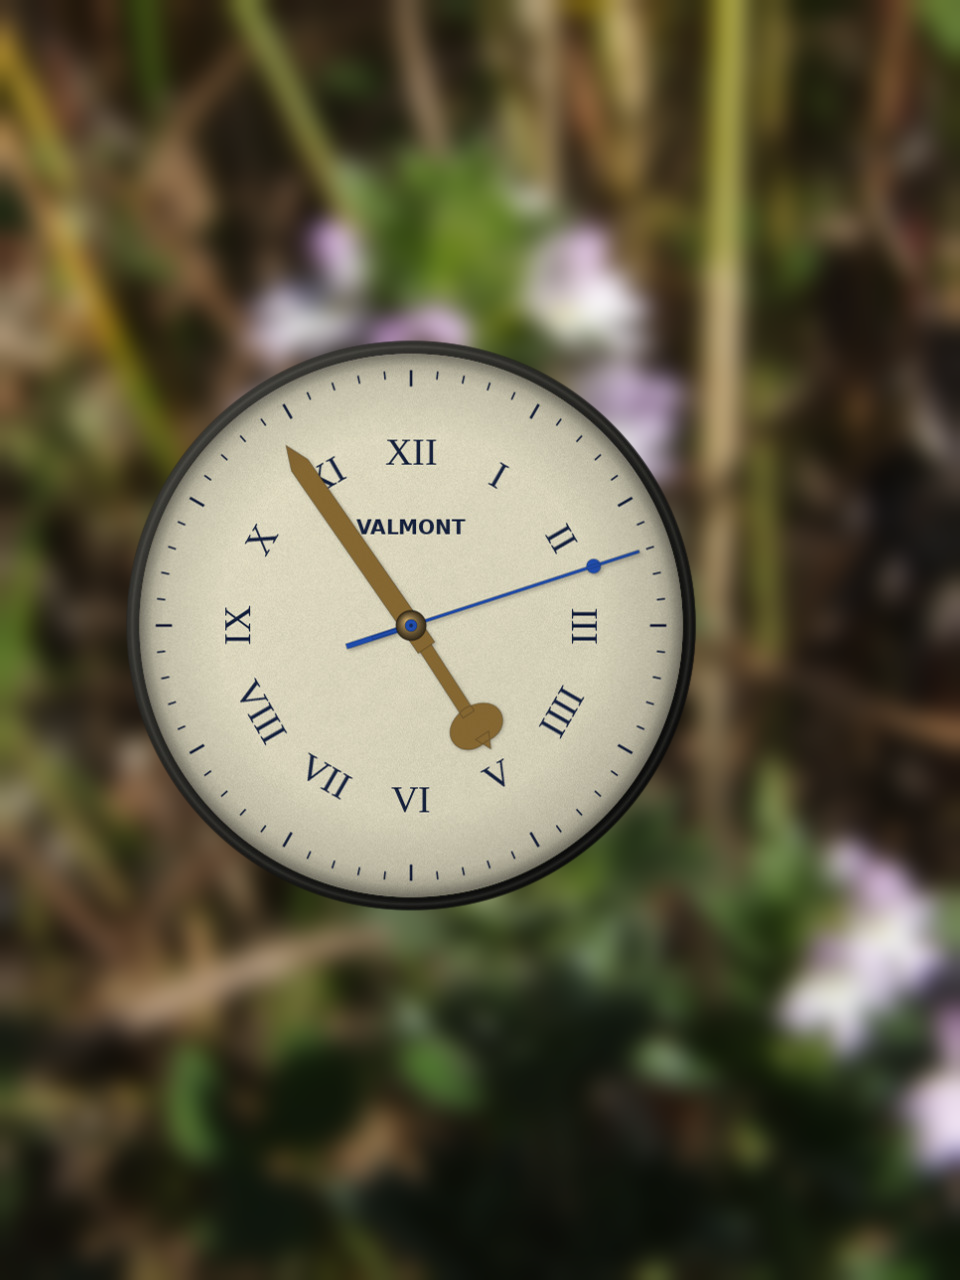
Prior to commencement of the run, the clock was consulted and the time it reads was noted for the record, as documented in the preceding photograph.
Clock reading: 4:54:12
